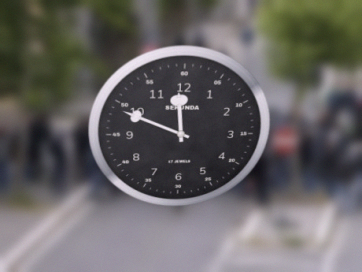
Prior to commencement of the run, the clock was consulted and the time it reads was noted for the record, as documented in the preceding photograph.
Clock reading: 11:49
